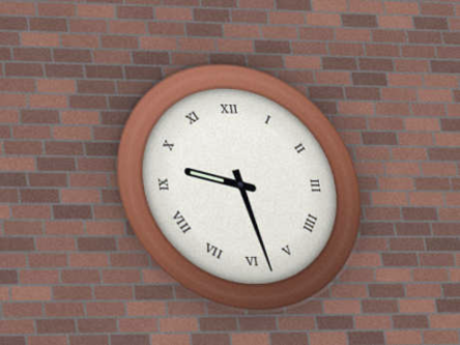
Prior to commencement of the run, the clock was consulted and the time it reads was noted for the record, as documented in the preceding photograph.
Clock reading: 9:28
